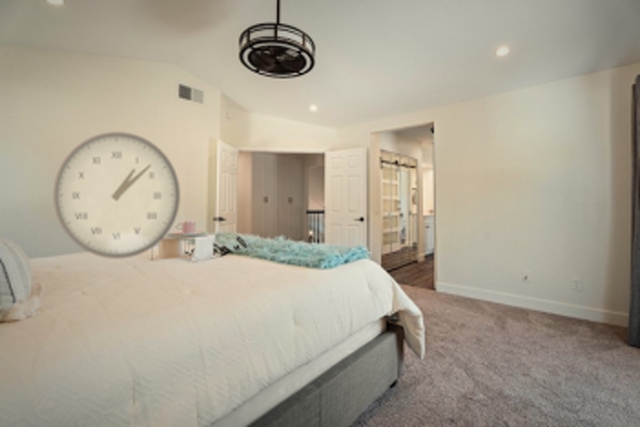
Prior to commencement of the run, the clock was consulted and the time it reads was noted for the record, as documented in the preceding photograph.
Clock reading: 1:08
